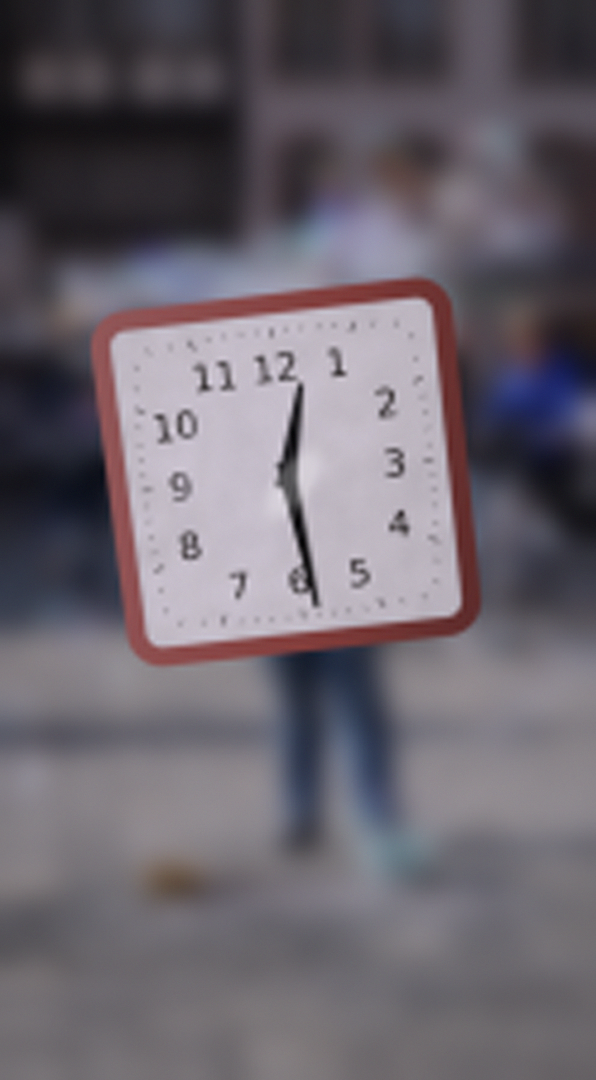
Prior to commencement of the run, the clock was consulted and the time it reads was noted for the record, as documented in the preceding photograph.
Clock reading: 12:29
